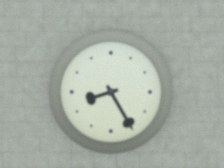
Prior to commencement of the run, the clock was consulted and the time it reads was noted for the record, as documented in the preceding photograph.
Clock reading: 8:25
